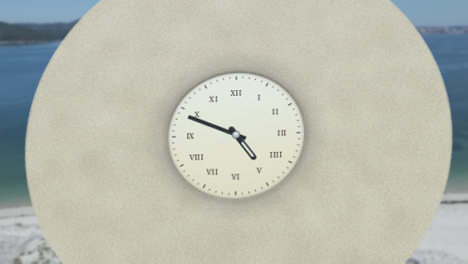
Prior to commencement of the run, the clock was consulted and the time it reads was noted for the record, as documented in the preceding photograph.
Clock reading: 4:49
